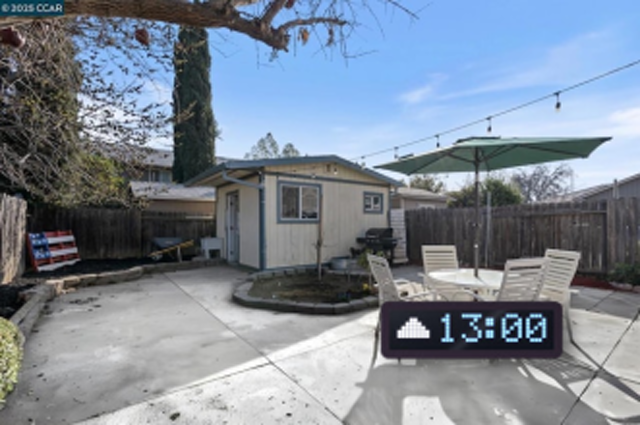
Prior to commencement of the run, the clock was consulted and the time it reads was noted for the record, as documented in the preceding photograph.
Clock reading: 13:00
